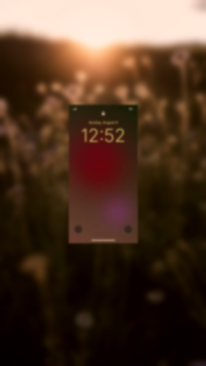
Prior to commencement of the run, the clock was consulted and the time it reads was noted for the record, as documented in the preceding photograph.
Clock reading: 12:52
